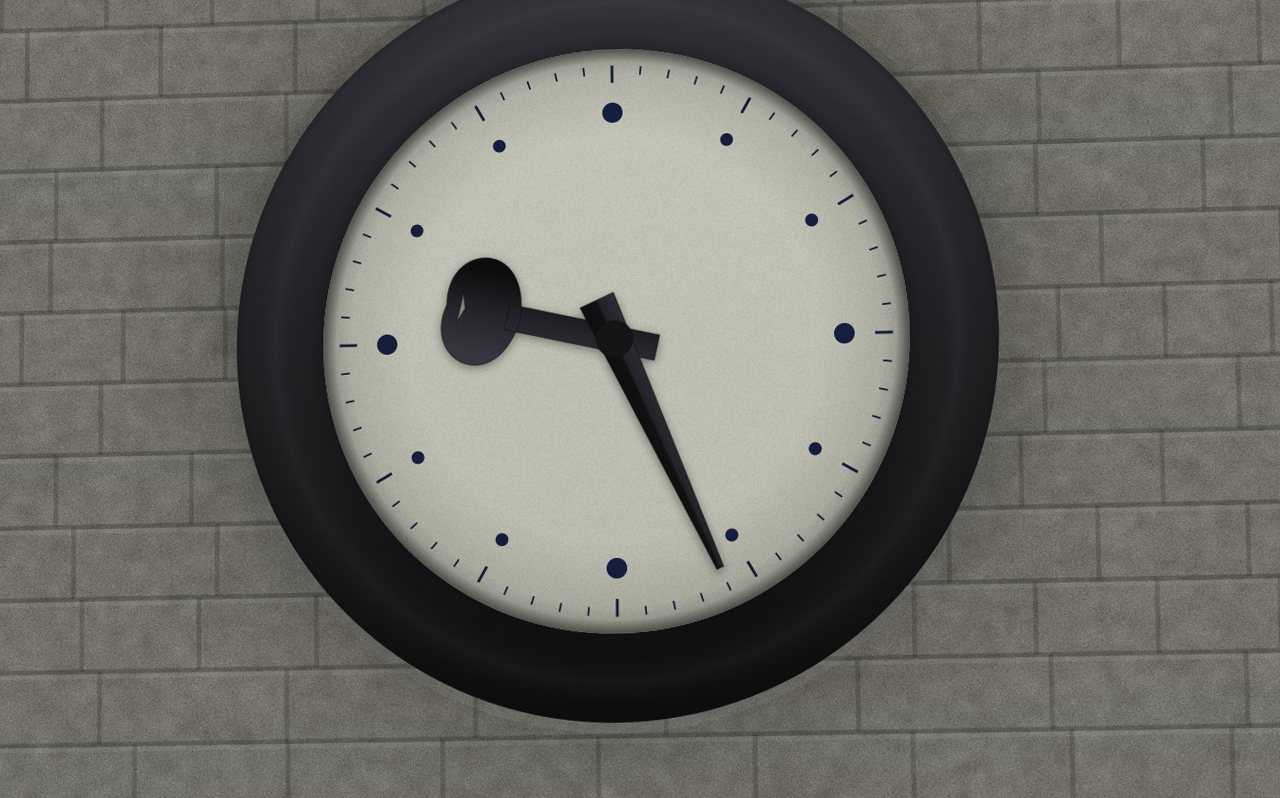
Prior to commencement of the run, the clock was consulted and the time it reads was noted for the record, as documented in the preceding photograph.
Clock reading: 9:26
